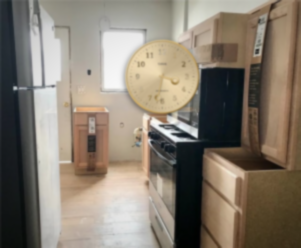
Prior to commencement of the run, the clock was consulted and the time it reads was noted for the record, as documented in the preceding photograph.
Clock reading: 3:32
